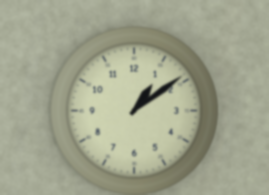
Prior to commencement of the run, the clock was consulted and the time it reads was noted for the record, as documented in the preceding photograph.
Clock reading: 1:09
